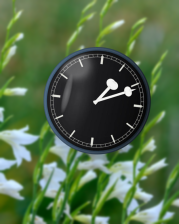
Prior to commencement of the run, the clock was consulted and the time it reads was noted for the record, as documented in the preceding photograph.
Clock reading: 1:11
